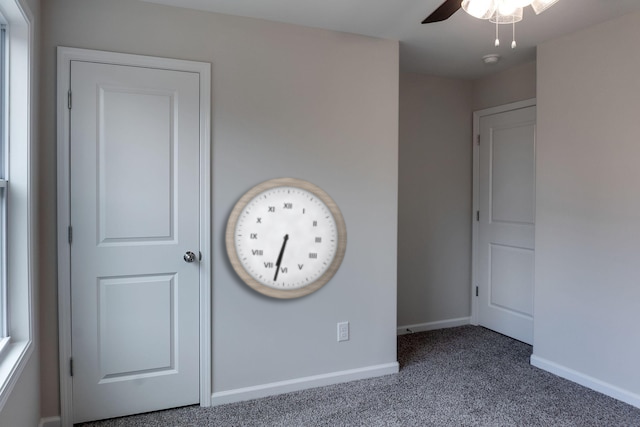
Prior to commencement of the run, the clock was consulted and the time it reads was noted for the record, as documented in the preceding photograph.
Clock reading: 6:32
